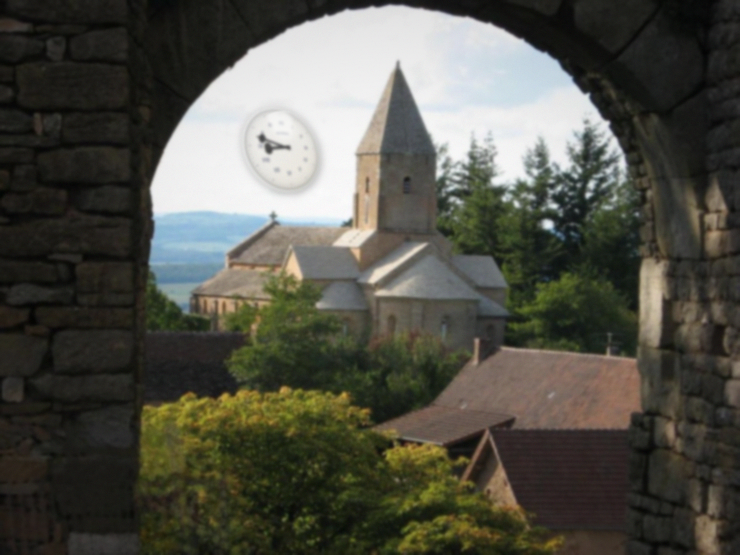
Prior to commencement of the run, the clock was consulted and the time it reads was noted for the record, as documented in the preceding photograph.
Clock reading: 8:48
